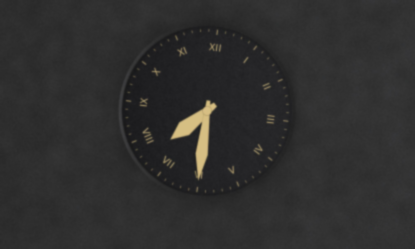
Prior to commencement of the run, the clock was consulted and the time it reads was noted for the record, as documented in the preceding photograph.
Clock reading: 7:30
